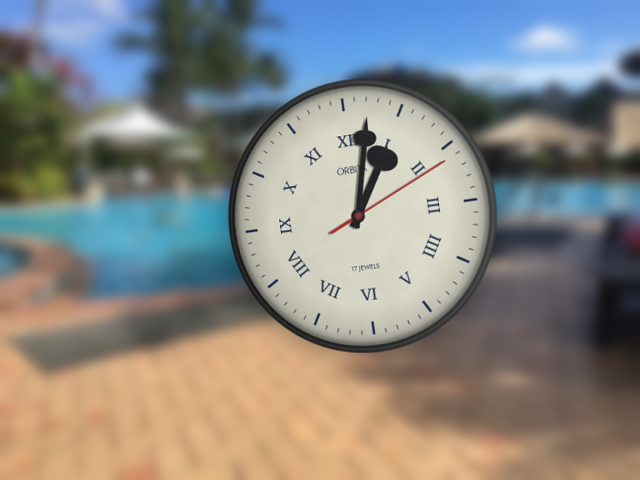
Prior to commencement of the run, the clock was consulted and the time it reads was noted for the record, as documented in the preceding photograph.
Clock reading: 1:02:11
